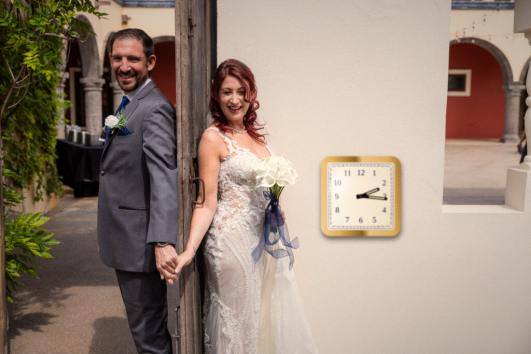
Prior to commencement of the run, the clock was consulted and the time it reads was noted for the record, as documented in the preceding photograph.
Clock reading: 2:16
